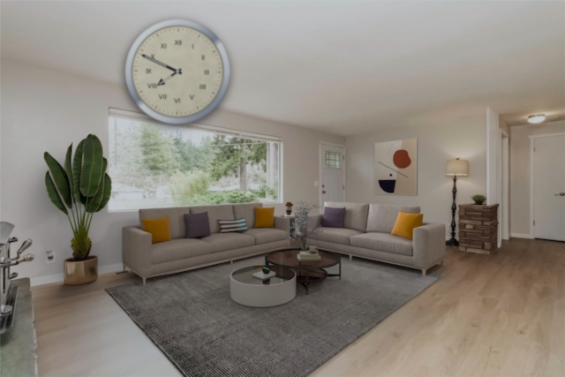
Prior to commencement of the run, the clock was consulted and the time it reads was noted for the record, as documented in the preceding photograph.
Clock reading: 7:49
